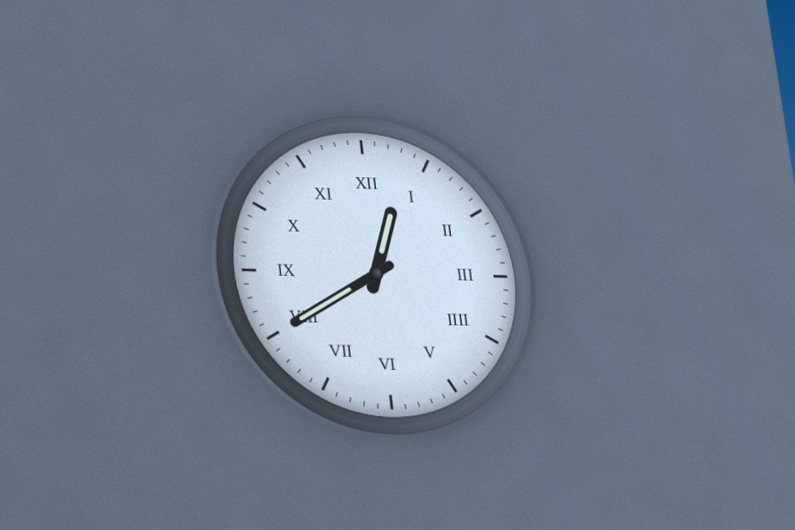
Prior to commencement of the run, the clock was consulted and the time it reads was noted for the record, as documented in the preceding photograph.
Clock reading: 12:40
